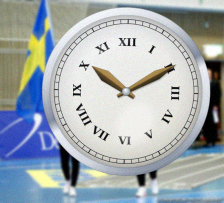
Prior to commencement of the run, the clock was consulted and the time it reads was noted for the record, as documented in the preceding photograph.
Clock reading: 10:10
